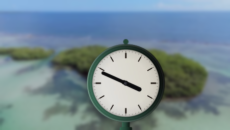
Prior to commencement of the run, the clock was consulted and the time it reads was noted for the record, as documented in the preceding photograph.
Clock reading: 3:49
